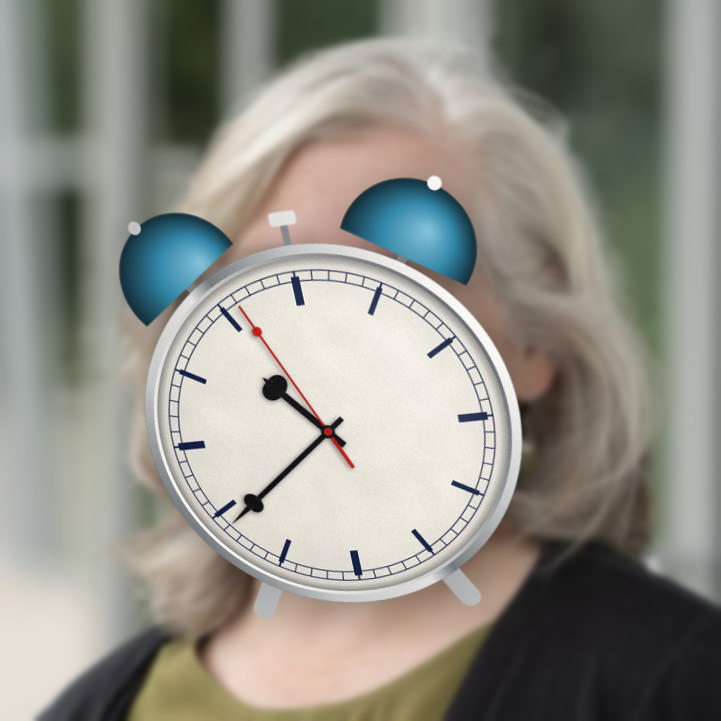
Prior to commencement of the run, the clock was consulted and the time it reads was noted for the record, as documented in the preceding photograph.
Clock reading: 10:38:56
